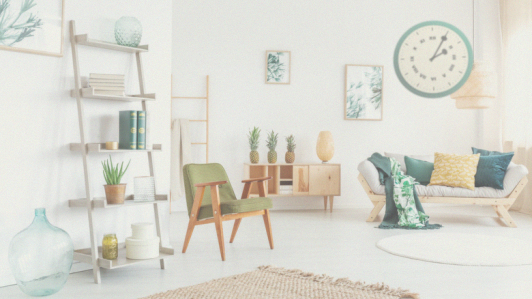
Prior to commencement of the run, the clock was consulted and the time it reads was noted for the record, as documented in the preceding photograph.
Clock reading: 2:05
